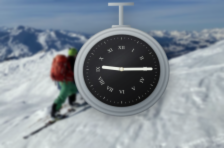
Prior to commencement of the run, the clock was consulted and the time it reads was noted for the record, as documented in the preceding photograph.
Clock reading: 9:15
